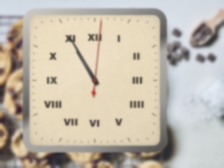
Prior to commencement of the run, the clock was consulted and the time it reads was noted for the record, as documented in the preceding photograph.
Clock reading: 10:55:01
